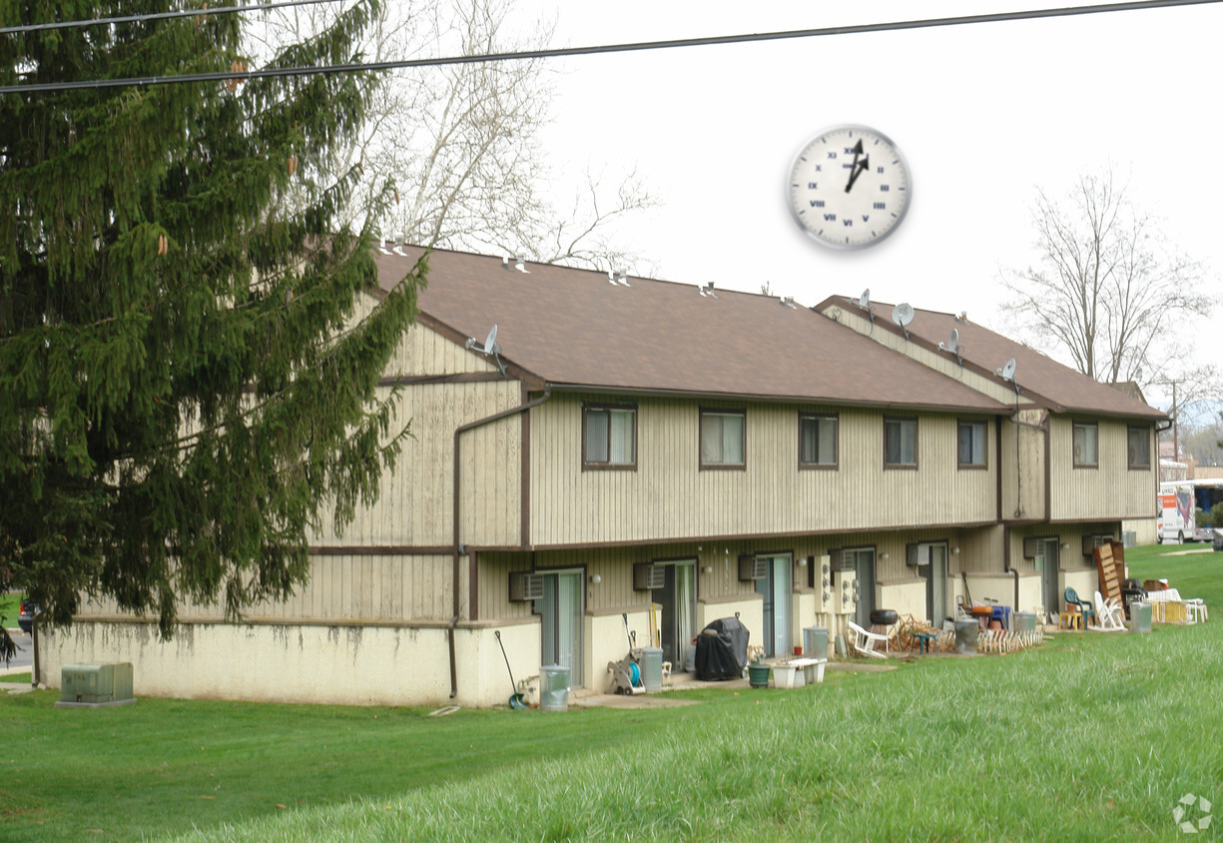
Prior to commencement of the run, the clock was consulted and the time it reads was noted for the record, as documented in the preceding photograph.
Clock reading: 1:02
